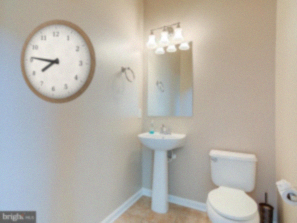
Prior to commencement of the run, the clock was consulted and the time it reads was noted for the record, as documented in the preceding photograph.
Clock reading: 7:46
